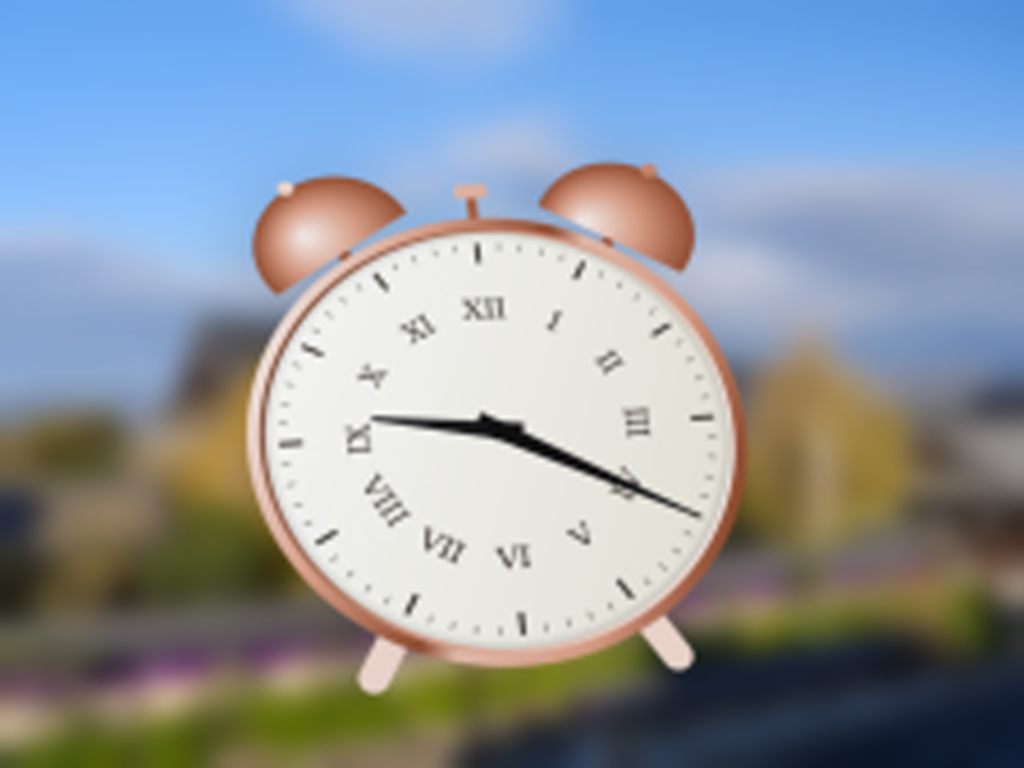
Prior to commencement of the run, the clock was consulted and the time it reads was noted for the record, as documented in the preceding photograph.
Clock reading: 9:20
